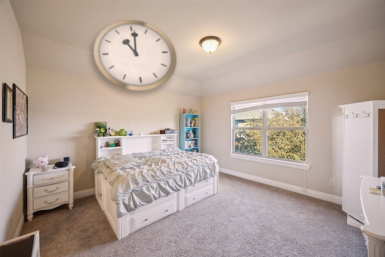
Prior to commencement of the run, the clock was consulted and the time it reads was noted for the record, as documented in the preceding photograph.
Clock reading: 11:01
